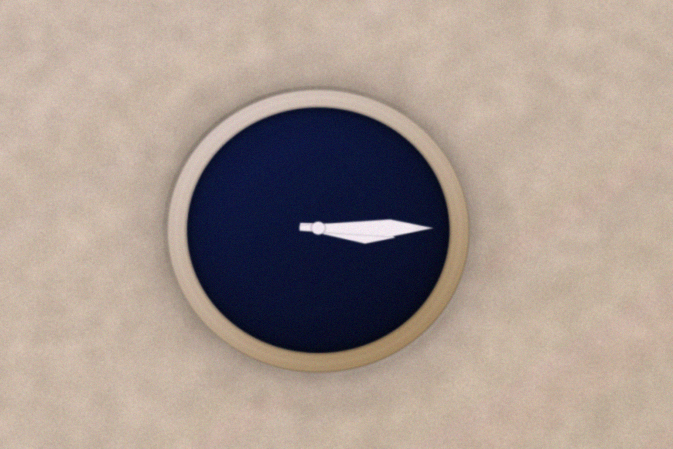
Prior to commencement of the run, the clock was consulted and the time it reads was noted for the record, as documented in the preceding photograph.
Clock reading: 3:15
